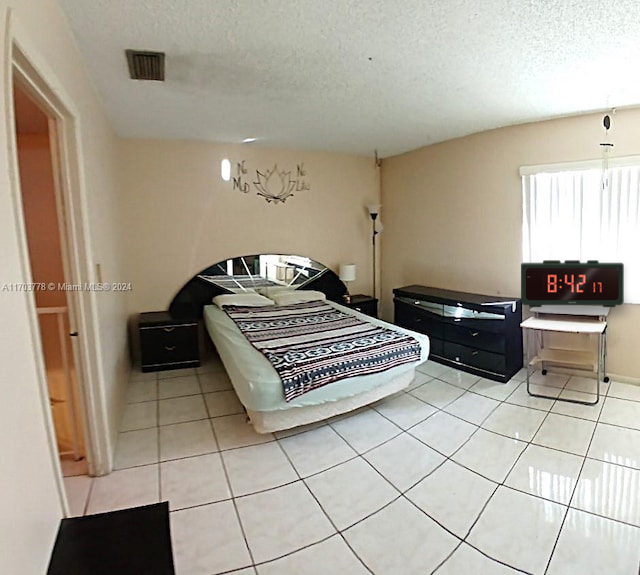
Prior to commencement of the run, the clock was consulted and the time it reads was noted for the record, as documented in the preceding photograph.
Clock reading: 8:42:17
